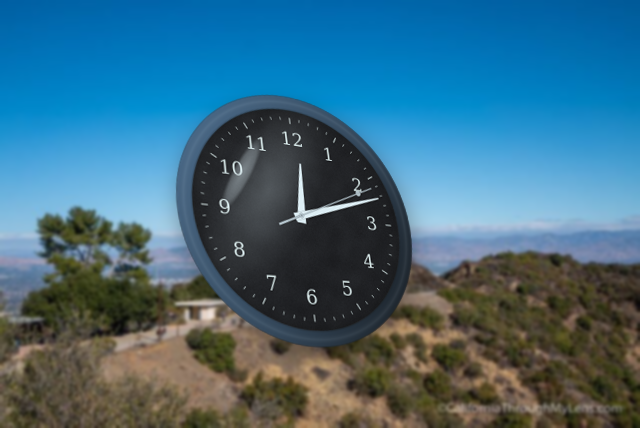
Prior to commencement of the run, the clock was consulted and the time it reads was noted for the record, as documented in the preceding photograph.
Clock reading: 12:12:11
